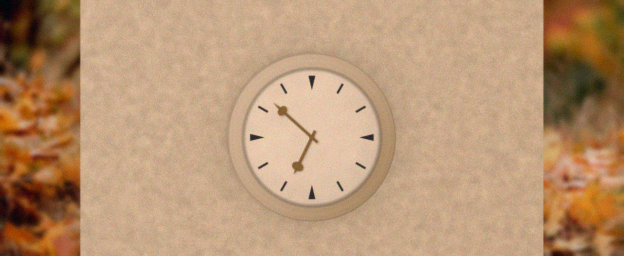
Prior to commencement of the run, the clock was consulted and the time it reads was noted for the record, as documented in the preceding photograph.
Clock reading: 6:52
